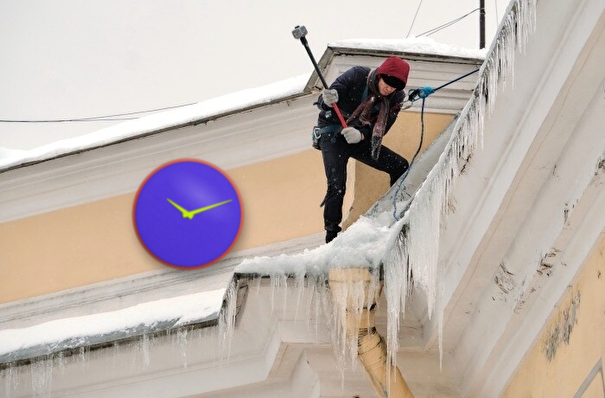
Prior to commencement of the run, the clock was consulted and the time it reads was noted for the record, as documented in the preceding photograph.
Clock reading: 10:12
